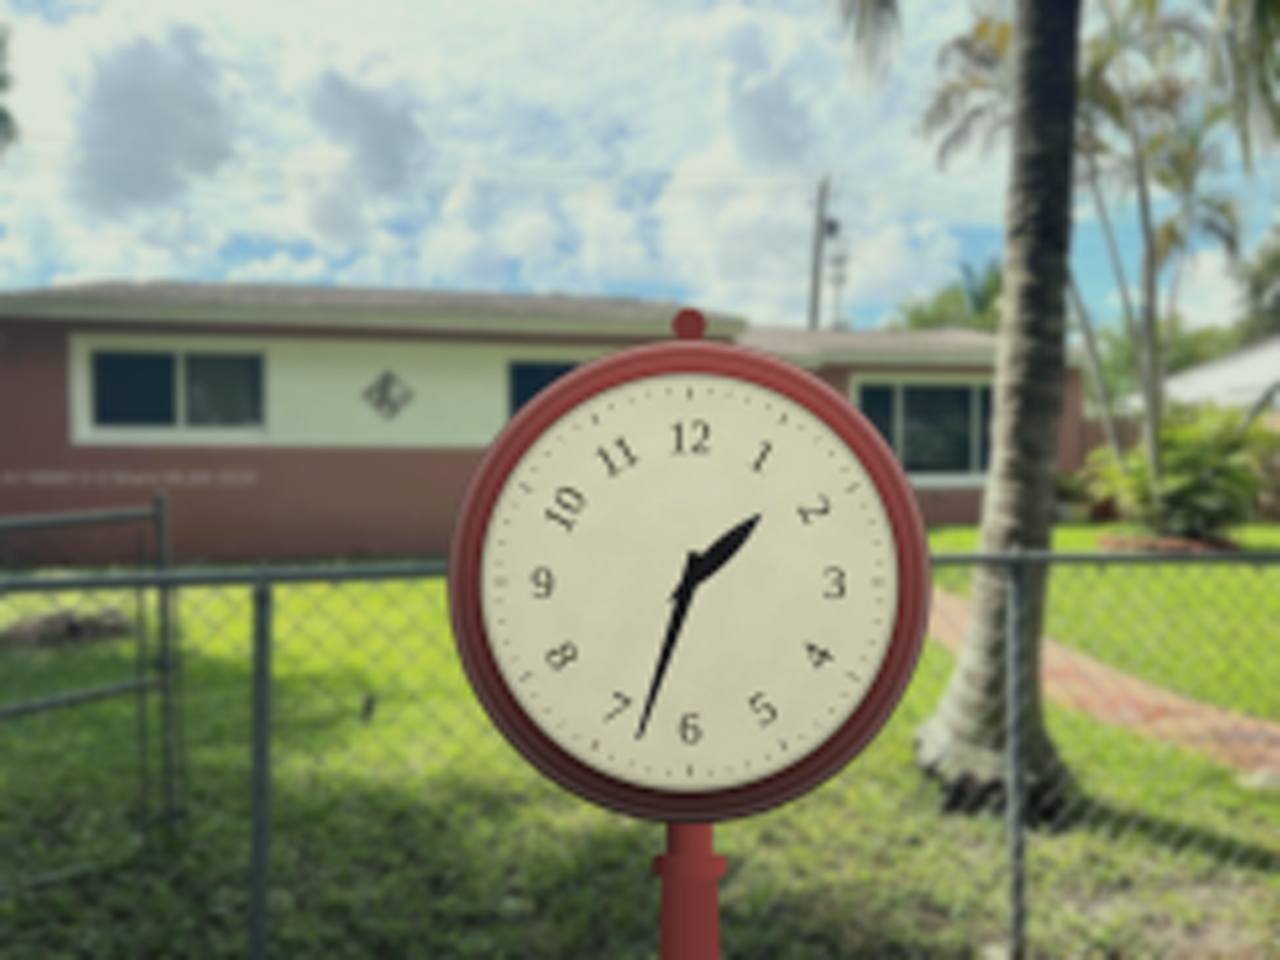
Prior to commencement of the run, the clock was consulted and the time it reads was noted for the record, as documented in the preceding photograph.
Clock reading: 1:33
